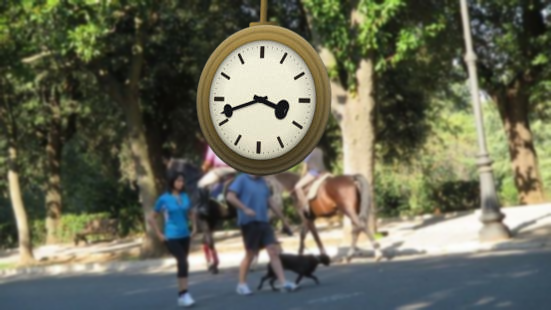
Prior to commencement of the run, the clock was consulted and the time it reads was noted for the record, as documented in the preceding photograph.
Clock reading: 3:42
